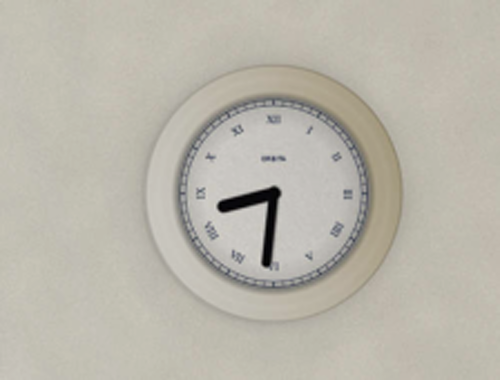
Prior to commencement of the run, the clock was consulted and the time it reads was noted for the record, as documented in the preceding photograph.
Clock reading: 8:31
